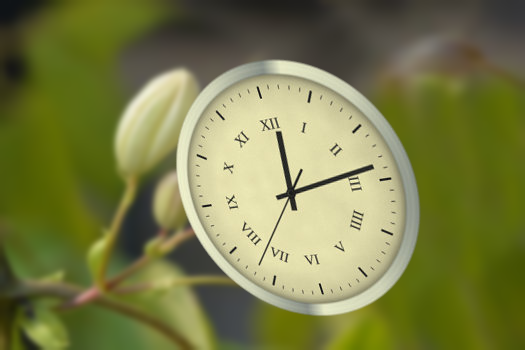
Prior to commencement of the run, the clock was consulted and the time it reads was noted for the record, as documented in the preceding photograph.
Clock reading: 12:13:37
